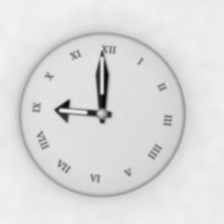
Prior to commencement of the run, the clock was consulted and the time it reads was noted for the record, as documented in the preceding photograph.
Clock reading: 8:59
